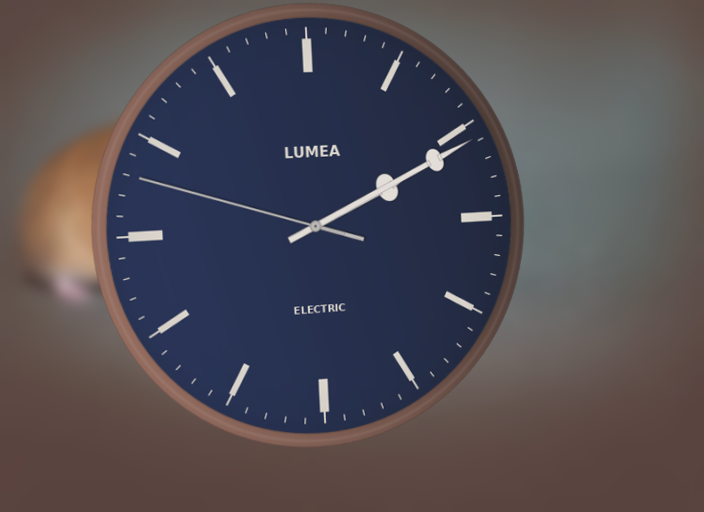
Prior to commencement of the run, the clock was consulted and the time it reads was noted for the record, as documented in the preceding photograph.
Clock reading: 2:10:48
